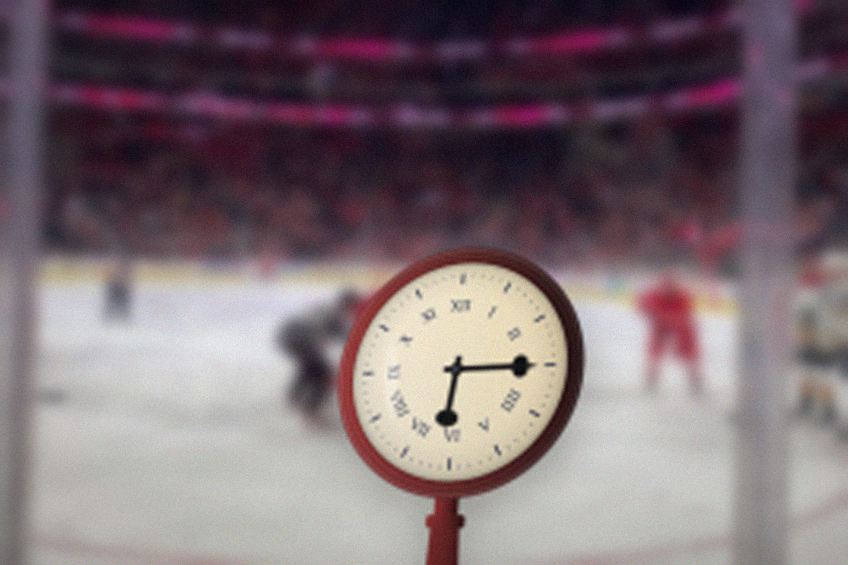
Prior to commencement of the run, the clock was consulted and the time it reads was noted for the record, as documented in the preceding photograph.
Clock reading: 6:15
